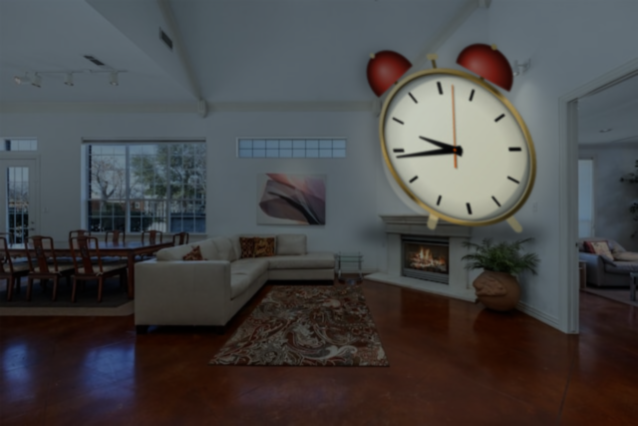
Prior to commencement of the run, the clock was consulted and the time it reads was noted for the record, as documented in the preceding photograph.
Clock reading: 9:44:02
